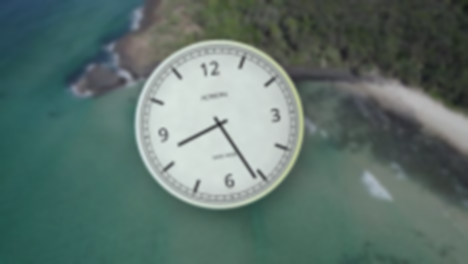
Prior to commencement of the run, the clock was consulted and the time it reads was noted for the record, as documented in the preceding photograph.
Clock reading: 8:26
